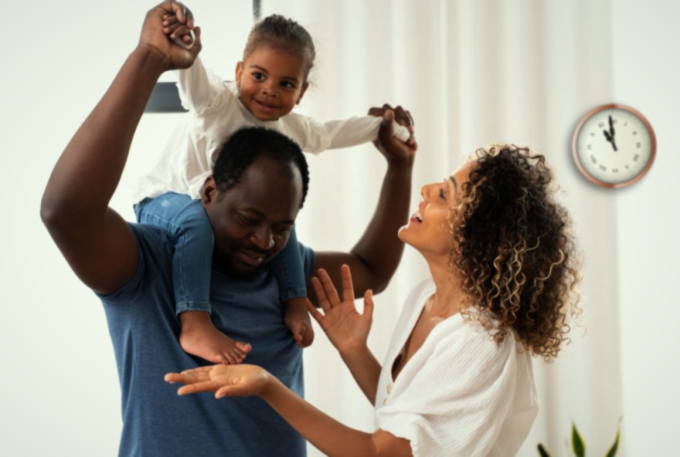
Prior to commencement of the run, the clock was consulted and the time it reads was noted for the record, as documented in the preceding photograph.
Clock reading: 10:59
